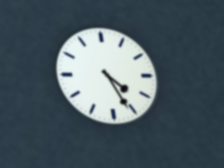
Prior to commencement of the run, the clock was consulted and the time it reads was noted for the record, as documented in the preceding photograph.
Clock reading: 4:26
